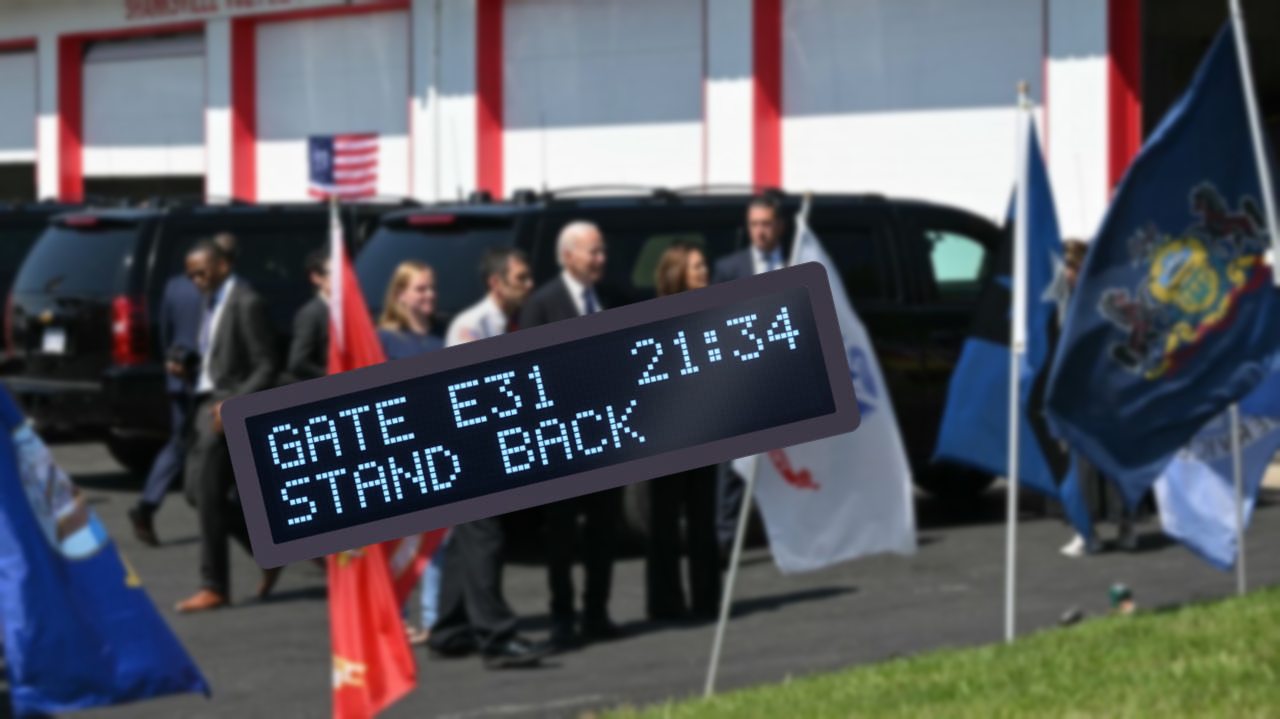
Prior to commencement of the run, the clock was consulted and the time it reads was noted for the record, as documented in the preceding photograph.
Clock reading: 21:34
